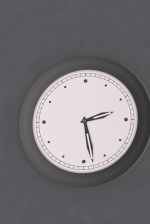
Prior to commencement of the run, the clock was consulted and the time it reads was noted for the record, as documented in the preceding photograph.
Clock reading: 2:28
